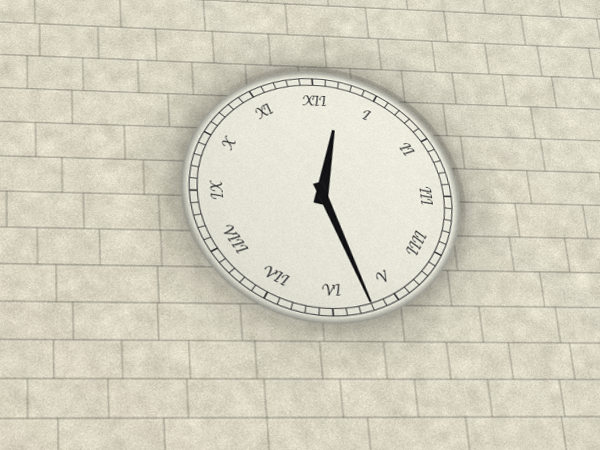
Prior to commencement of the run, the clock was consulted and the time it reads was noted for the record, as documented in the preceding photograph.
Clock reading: 12:27
